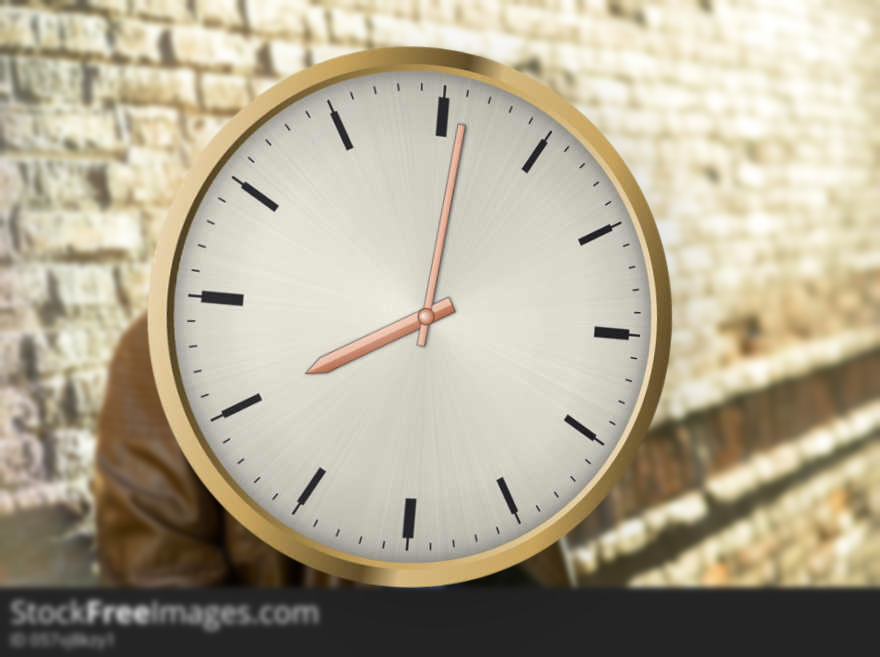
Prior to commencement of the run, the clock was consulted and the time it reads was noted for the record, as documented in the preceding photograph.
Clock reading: 8:01
